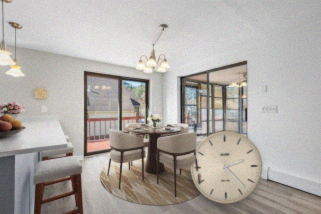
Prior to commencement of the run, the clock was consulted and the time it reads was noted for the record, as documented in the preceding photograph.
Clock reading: 2:23
